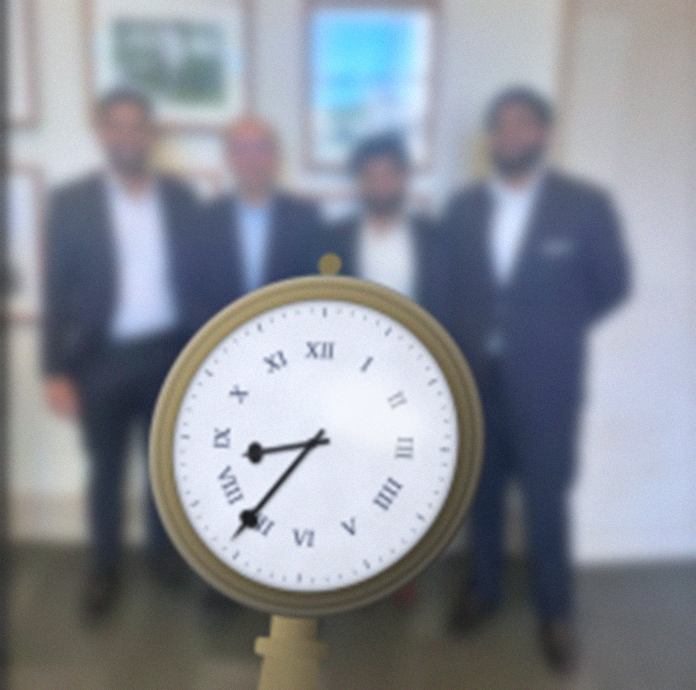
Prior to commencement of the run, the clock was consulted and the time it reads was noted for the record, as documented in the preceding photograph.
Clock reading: 8:36
